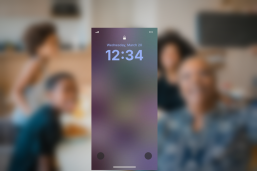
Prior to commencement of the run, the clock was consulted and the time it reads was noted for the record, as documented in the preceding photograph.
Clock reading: 12:34
